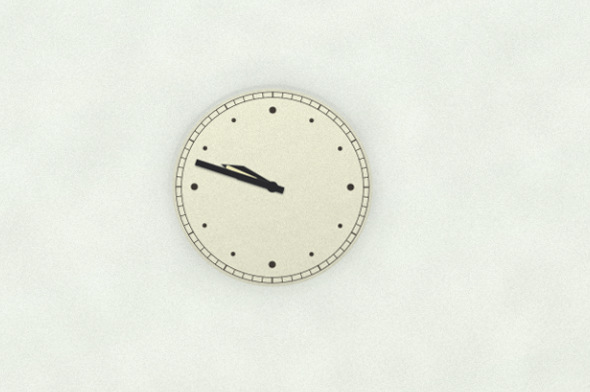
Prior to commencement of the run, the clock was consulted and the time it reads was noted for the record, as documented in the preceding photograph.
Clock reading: 9:48
